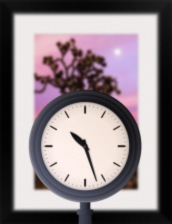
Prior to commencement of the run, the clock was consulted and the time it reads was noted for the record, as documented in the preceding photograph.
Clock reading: 10:27
